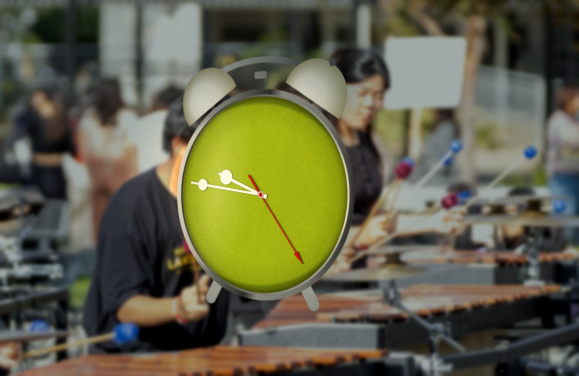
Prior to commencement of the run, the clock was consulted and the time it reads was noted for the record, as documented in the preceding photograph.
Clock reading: 9:46:24
